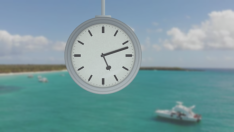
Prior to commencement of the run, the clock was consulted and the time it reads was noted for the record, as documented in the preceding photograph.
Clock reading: 5:12
